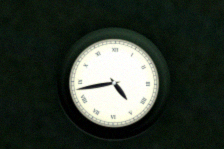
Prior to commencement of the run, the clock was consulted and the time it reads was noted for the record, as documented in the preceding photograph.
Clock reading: 4:43
